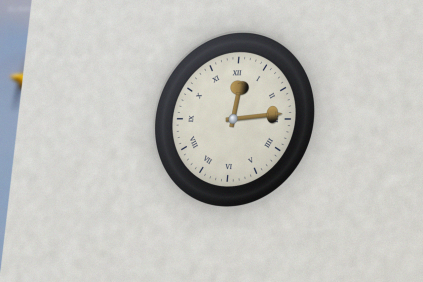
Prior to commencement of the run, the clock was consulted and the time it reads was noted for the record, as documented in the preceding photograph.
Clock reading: 12:14
